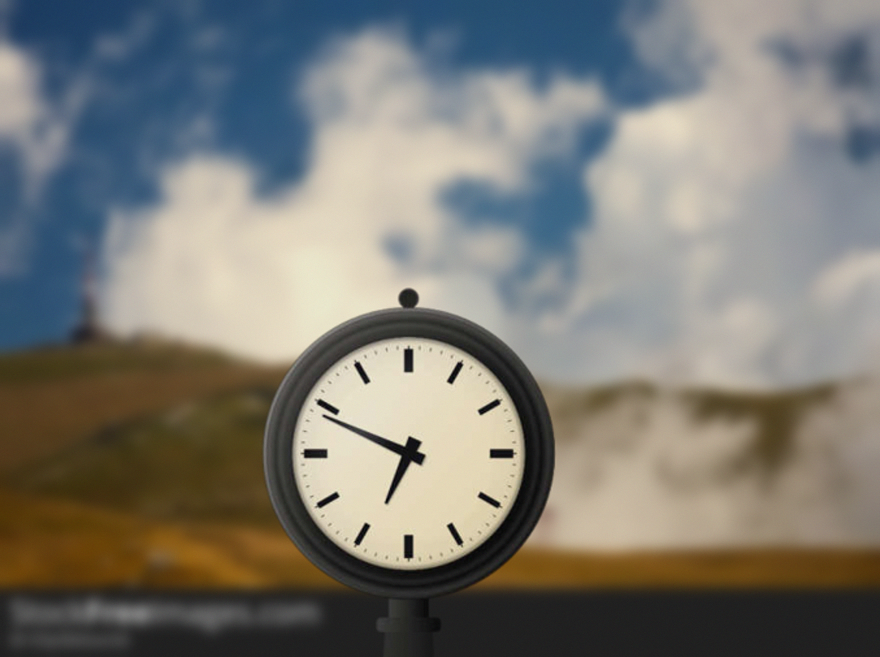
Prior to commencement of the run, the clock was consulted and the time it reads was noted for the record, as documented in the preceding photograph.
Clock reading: 6:49
